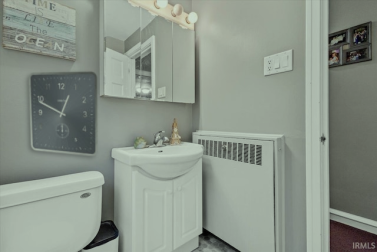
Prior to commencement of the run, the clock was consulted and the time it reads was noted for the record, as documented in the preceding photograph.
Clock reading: 12:49
